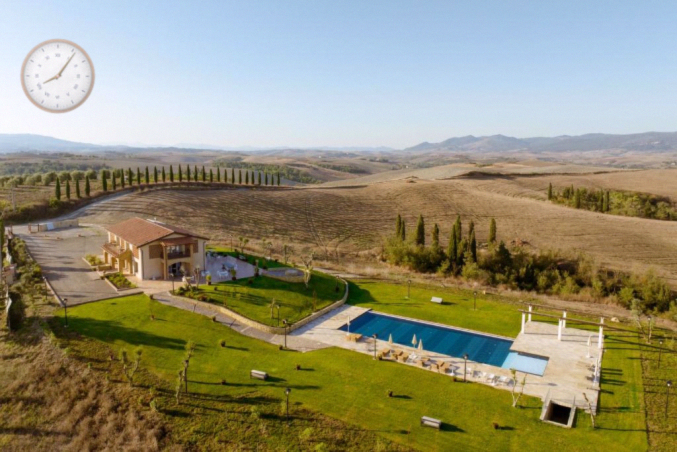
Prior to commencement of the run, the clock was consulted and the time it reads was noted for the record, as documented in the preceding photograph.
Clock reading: 8:06
